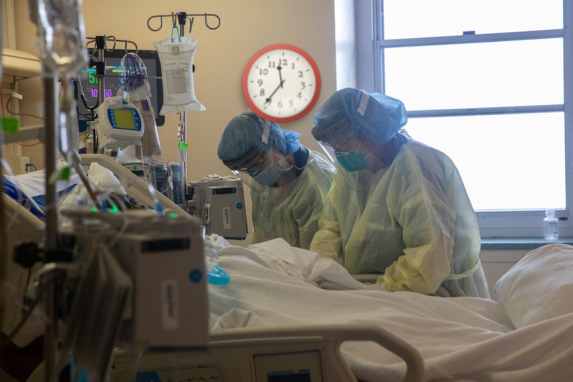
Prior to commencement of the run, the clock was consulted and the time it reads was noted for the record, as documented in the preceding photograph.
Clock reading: 11:36
